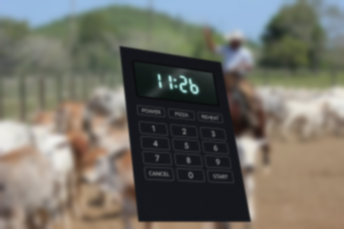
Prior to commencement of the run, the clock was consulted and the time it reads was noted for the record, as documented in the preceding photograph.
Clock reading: 11:26
